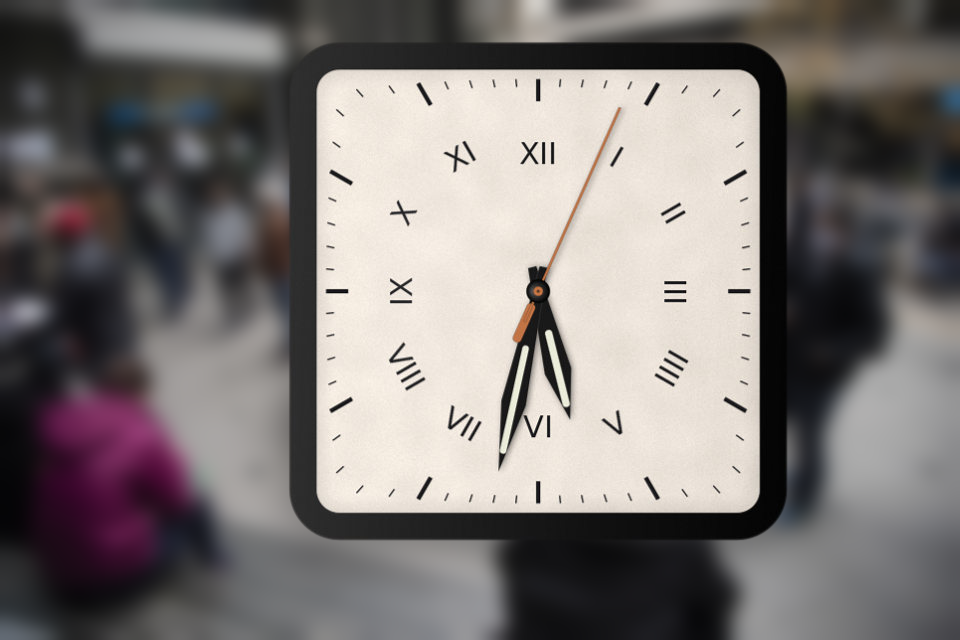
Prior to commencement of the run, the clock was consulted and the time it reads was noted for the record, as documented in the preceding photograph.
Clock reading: 5:32:04
